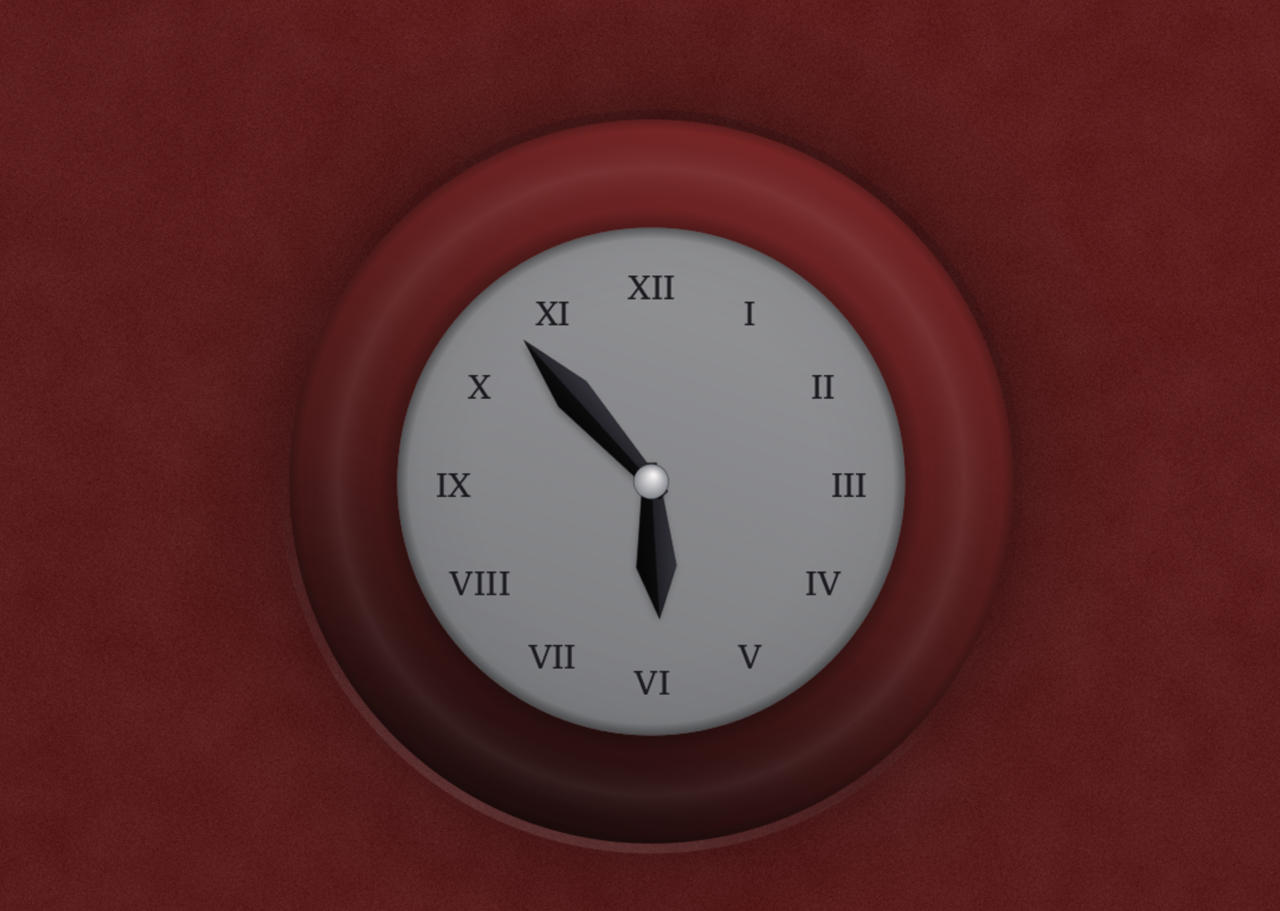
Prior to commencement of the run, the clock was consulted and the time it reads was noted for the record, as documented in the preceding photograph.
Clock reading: 5:53
